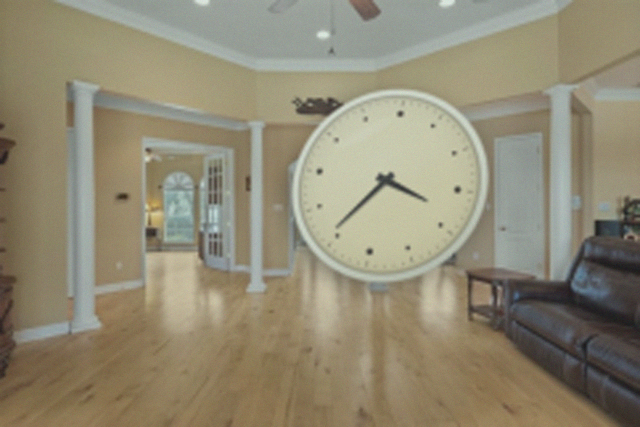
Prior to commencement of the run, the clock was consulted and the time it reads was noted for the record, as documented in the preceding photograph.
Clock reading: 3:36
